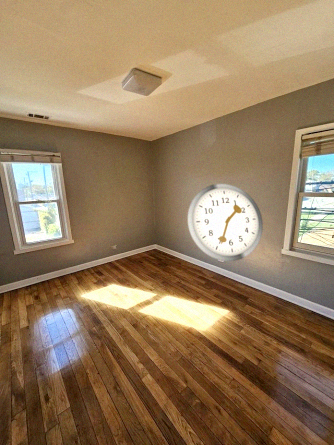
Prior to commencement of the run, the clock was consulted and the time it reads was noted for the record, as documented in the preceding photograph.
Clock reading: 1:34
